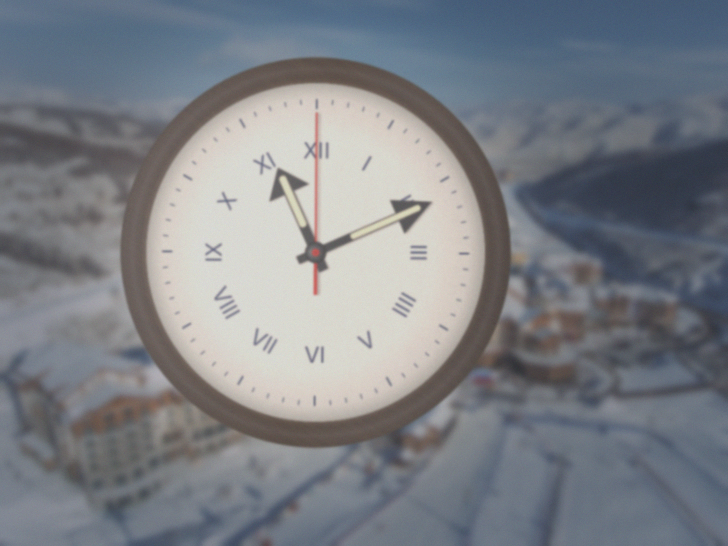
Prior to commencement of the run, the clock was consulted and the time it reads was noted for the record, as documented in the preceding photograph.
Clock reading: 11:11:00
